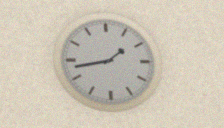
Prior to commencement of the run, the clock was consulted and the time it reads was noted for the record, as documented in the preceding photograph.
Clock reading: 1:43
